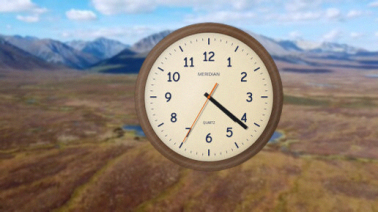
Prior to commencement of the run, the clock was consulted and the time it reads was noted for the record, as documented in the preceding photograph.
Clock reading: 4:21:35
